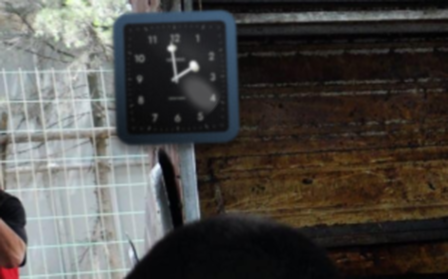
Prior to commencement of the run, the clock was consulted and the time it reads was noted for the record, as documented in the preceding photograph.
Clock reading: 1:59
